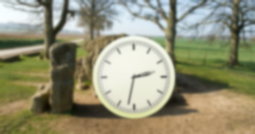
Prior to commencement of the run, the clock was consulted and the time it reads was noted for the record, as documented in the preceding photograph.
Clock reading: 2:32
